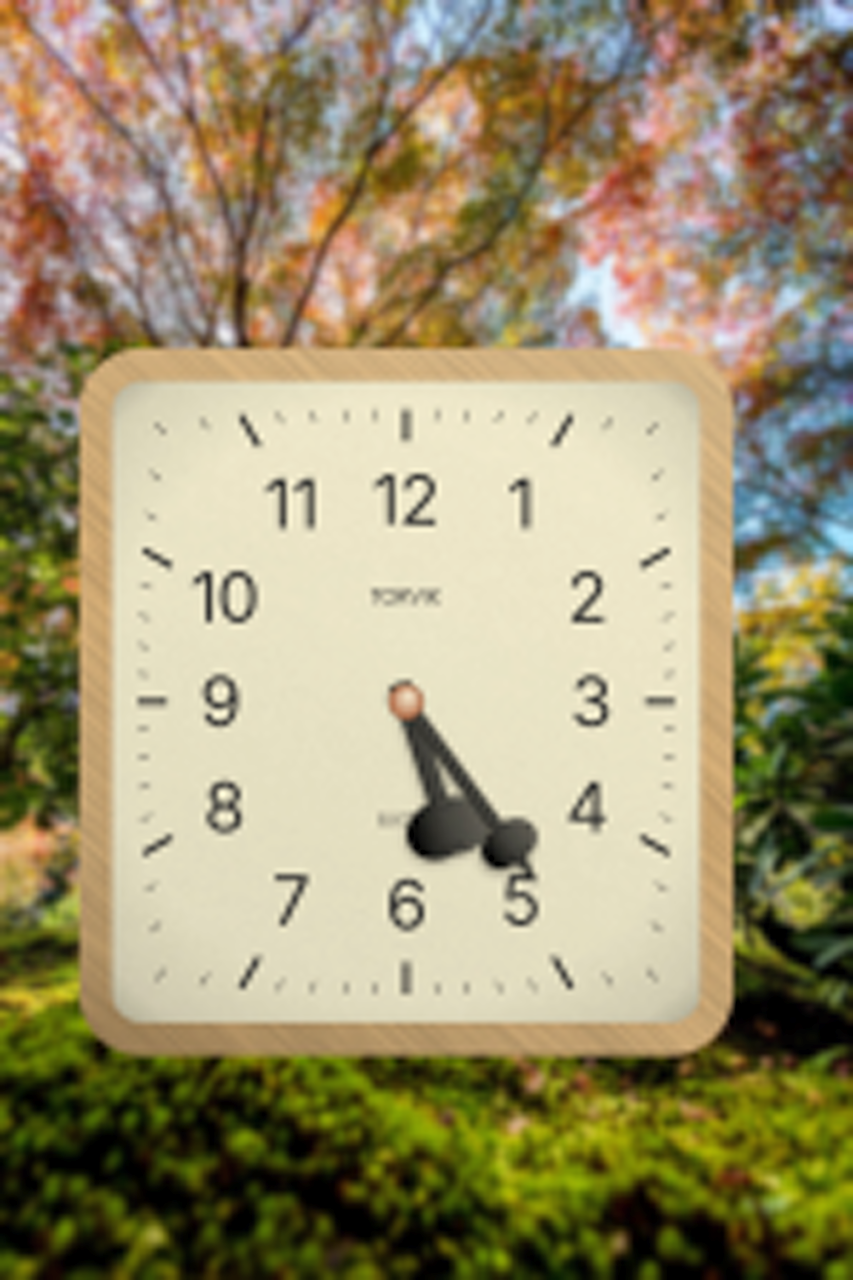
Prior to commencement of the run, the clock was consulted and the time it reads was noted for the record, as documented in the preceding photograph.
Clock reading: 5:24
